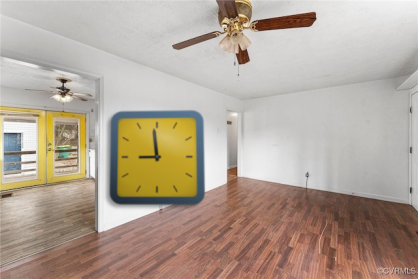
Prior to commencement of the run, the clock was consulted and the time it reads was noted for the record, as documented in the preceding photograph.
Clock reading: 8:59
